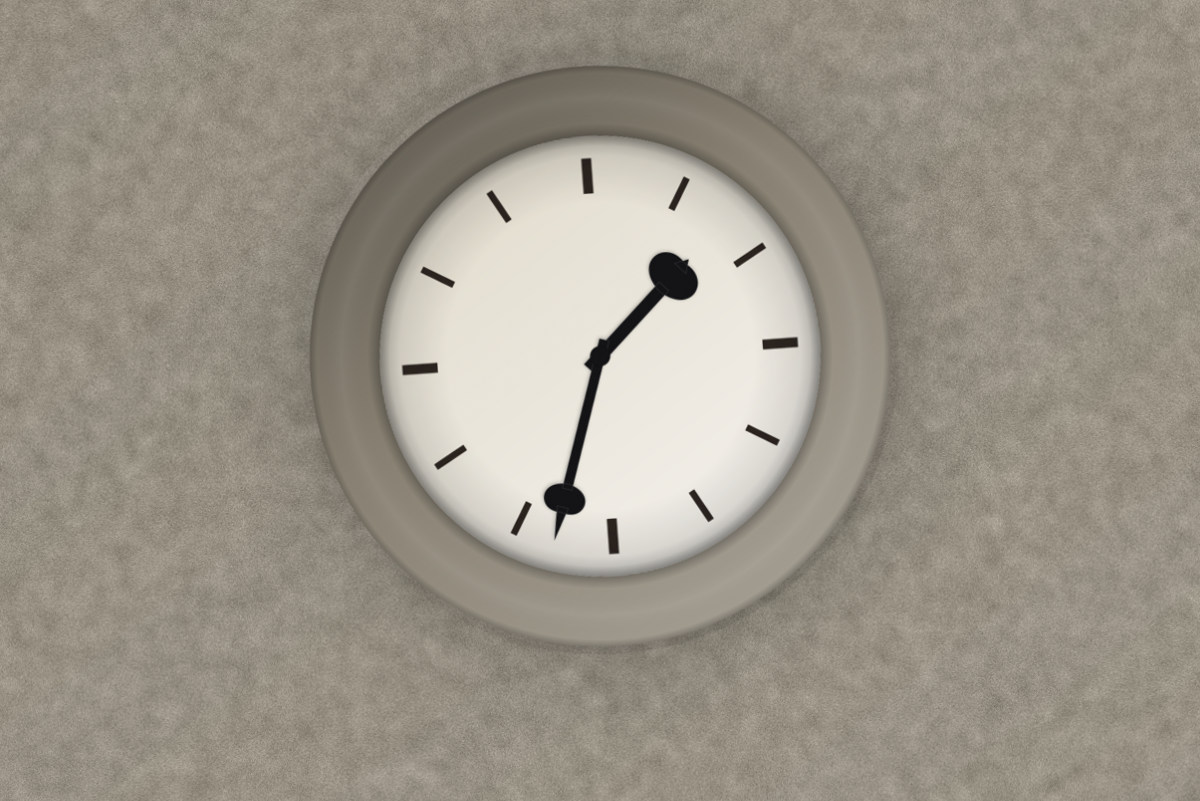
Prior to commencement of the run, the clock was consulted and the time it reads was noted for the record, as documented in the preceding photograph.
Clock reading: 1:33
